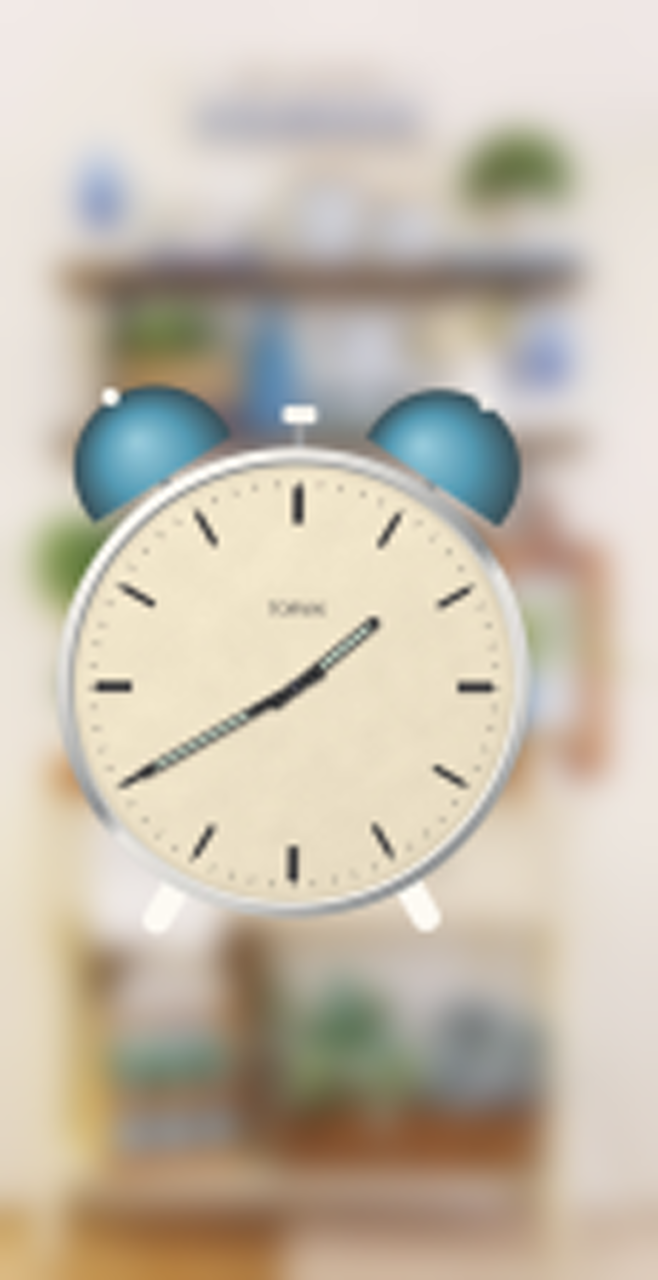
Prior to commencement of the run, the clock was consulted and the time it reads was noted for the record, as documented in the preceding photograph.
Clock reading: 1:40
